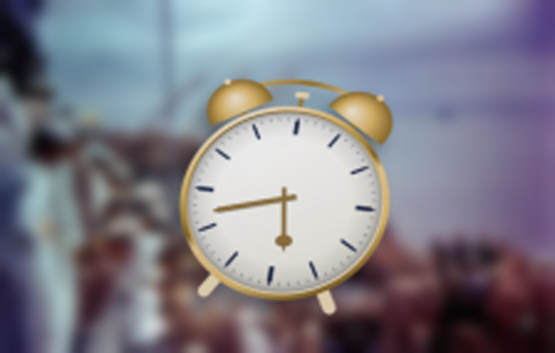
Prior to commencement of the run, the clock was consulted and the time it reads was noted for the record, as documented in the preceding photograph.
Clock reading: 5:42
